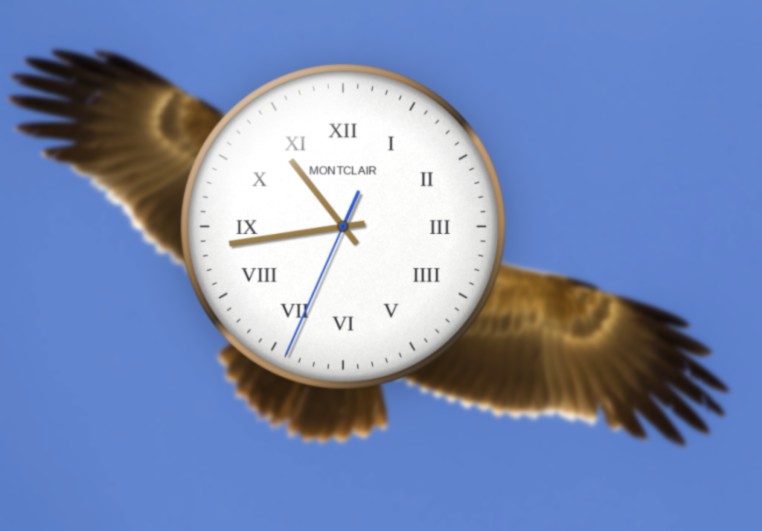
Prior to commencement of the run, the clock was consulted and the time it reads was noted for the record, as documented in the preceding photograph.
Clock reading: 10:43:34
